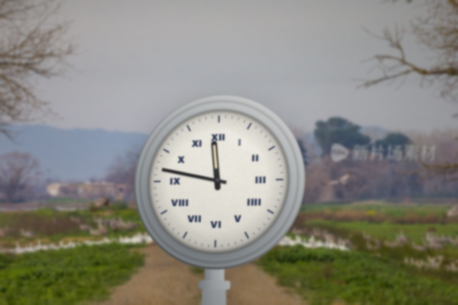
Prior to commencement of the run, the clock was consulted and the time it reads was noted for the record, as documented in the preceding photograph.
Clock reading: 11:47
